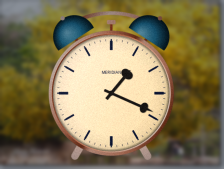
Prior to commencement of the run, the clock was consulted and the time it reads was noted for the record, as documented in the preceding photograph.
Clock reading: 1:19
